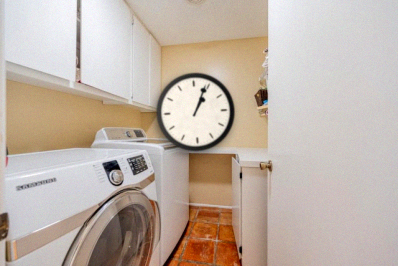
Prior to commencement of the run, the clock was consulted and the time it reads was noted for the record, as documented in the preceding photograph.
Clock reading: 1:04
